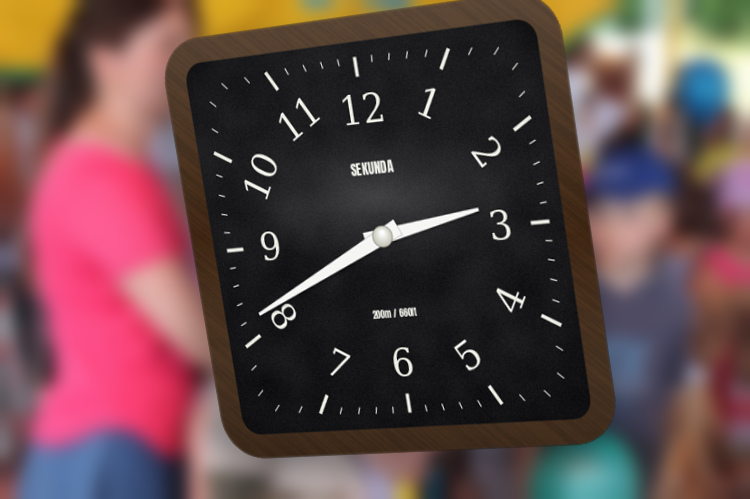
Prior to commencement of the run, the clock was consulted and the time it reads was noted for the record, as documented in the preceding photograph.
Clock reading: 2:41
